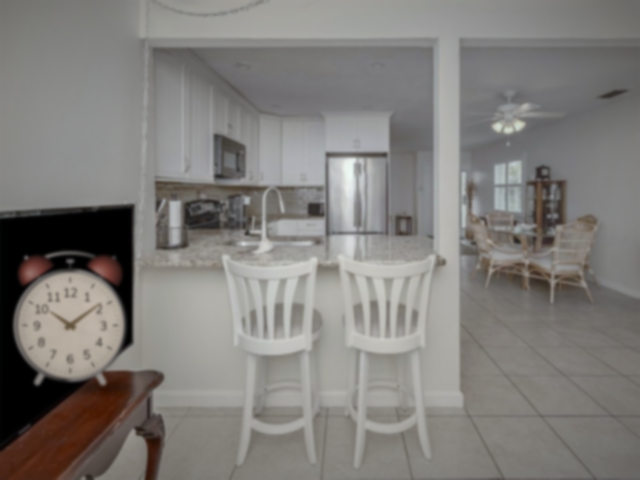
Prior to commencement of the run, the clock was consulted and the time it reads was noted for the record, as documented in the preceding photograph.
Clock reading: 10:09
